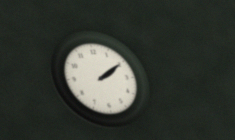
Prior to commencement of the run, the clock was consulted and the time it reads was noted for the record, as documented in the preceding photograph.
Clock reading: 2:10
